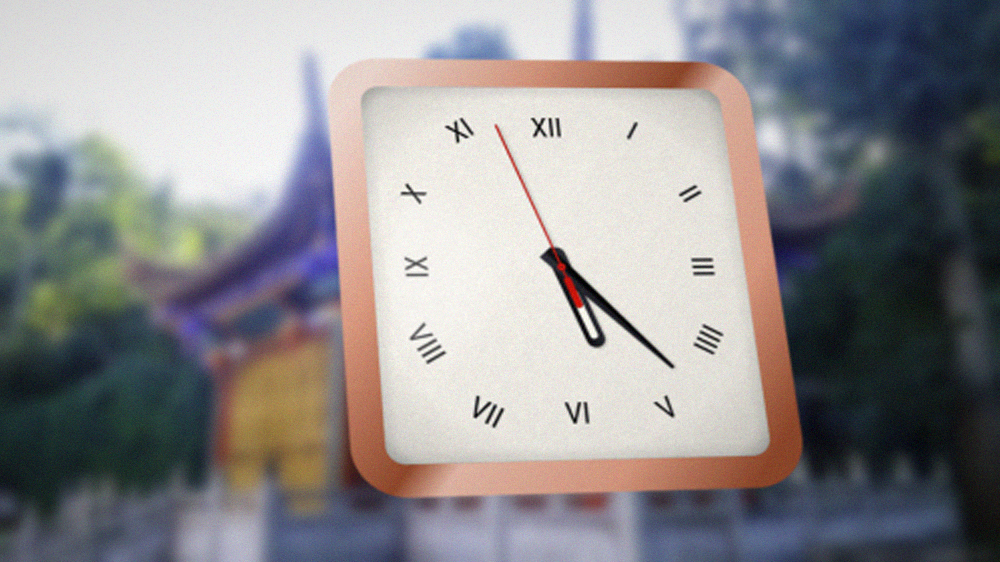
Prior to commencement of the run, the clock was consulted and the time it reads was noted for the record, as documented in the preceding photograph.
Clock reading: 5:22:57
